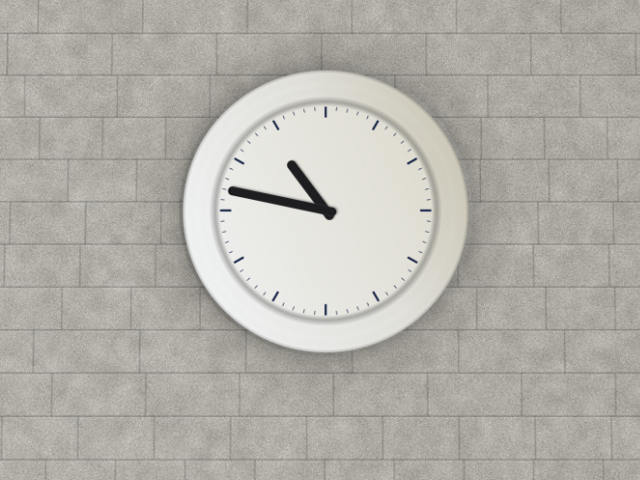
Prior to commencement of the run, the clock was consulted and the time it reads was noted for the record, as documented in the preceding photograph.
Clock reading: 10:47
